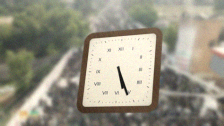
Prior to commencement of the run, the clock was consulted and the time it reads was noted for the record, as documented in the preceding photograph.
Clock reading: 5:26
